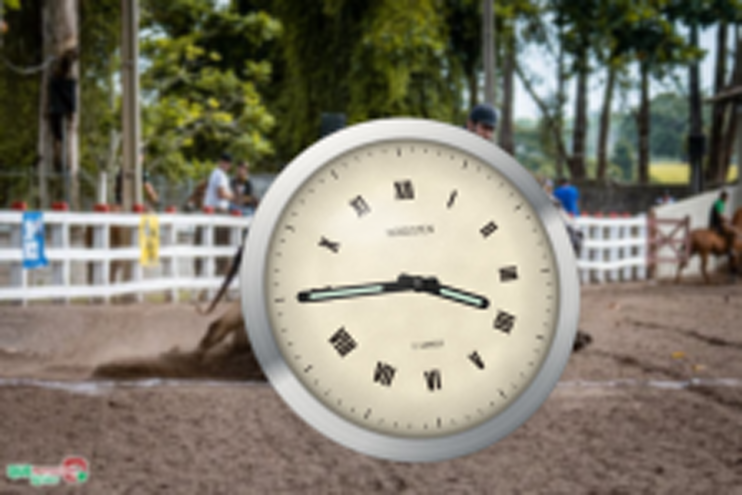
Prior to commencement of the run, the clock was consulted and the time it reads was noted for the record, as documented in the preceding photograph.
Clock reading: 3:45
